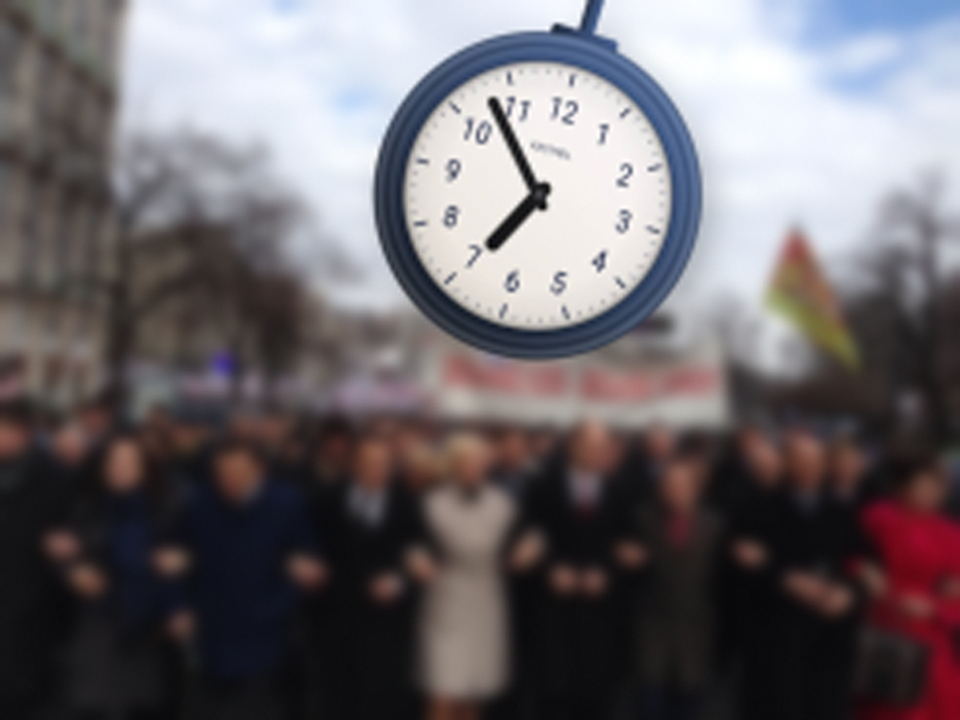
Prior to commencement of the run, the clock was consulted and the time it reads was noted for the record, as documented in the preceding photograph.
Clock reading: 6:53
